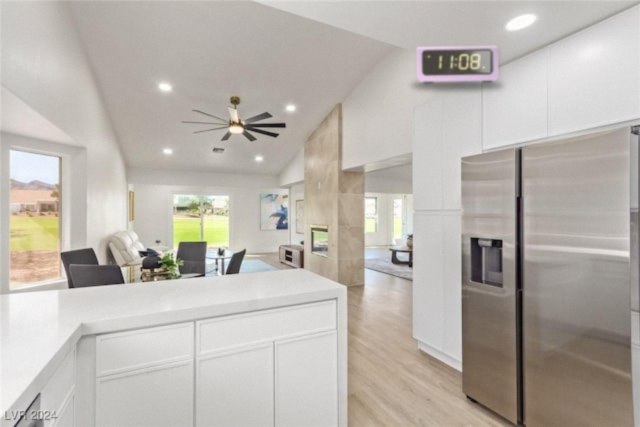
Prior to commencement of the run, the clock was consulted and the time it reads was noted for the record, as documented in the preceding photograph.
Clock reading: 11:08
